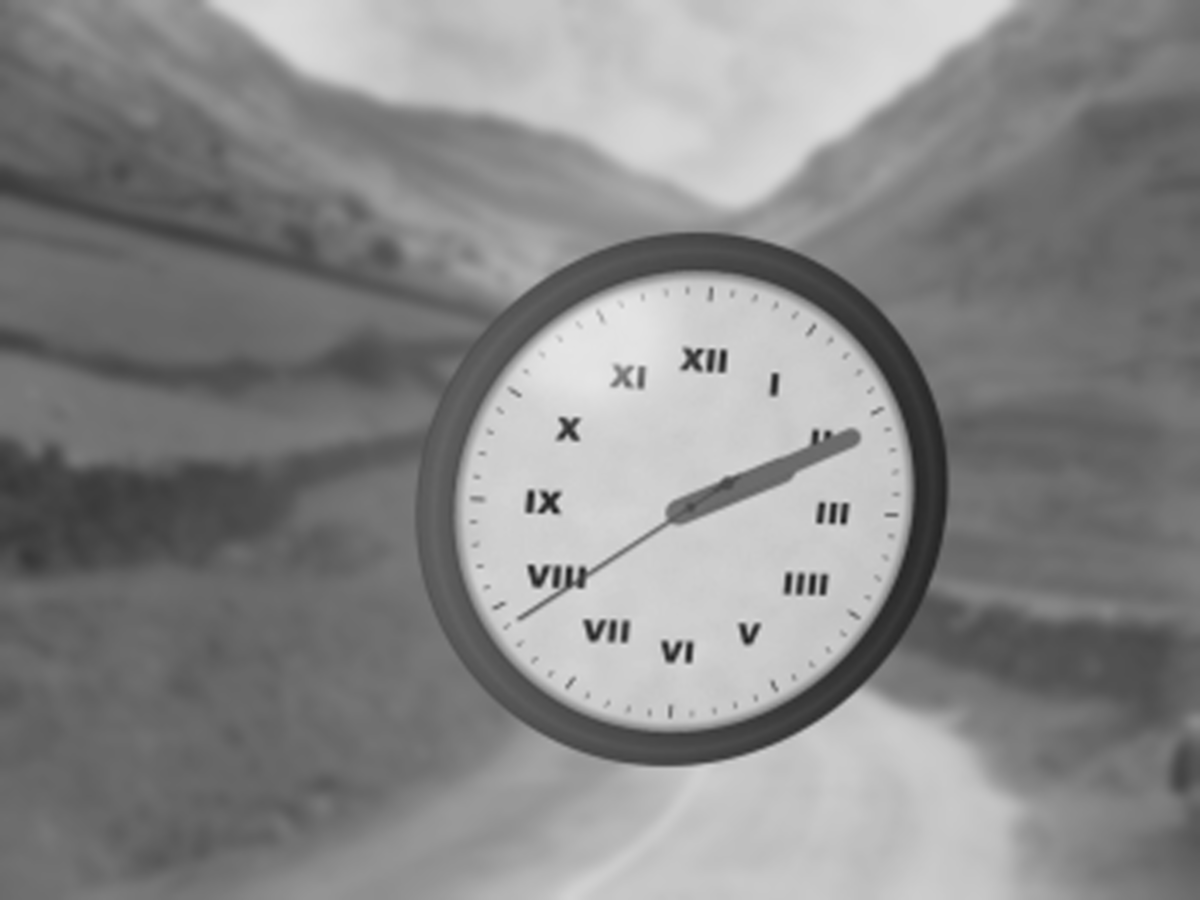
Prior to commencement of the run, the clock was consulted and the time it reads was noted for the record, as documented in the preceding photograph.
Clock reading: 2:10:39
